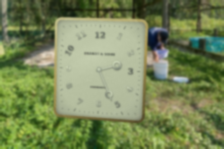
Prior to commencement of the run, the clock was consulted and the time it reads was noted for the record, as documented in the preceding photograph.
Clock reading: 2:26
